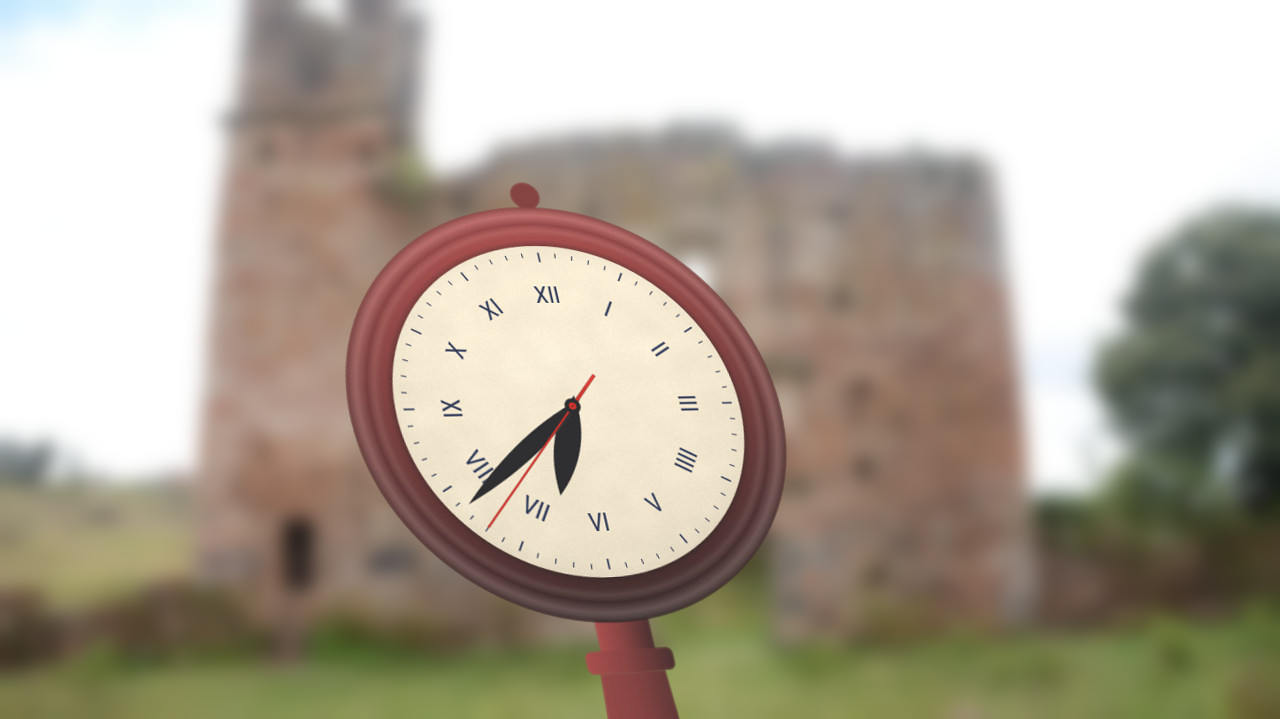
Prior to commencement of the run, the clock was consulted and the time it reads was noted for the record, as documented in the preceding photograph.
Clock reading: 6:38:37
